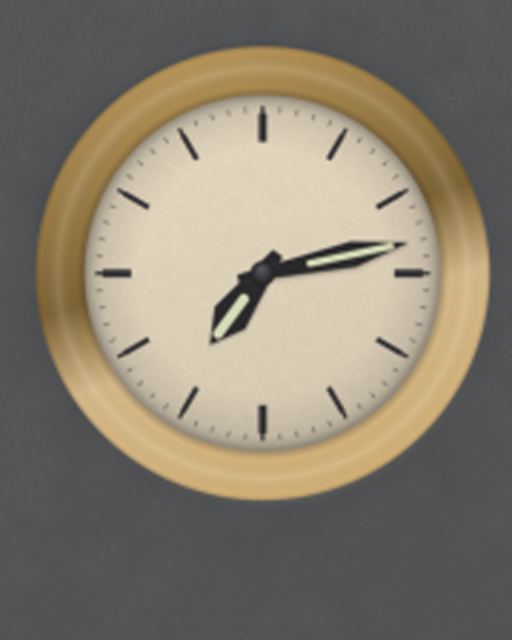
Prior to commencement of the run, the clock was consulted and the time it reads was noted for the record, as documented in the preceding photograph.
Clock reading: 7:13
